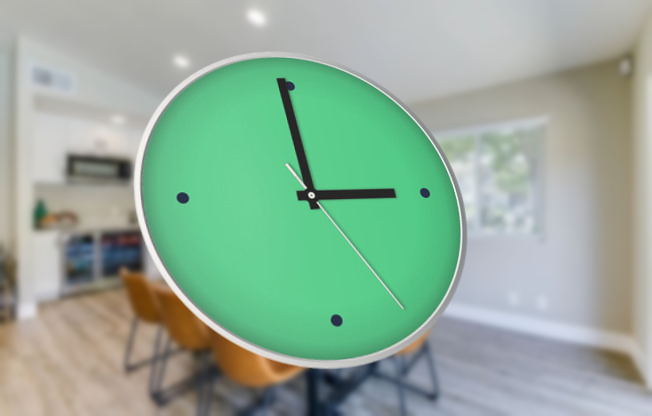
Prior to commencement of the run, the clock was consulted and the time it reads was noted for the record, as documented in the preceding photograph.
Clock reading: 2:59:25
